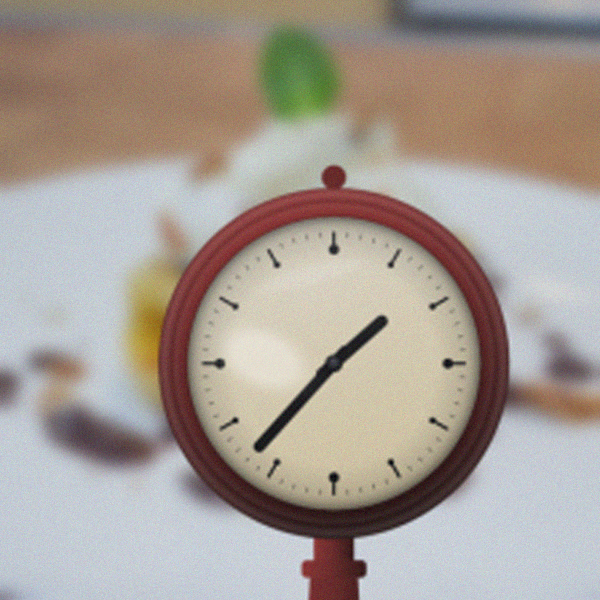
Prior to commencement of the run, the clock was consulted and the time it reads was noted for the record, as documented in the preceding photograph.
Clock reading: 1:37
